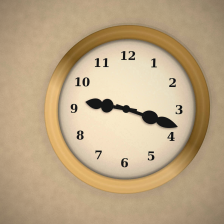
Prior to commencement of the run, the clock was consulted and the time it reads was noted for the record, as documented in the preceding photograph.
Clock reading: 9:18
